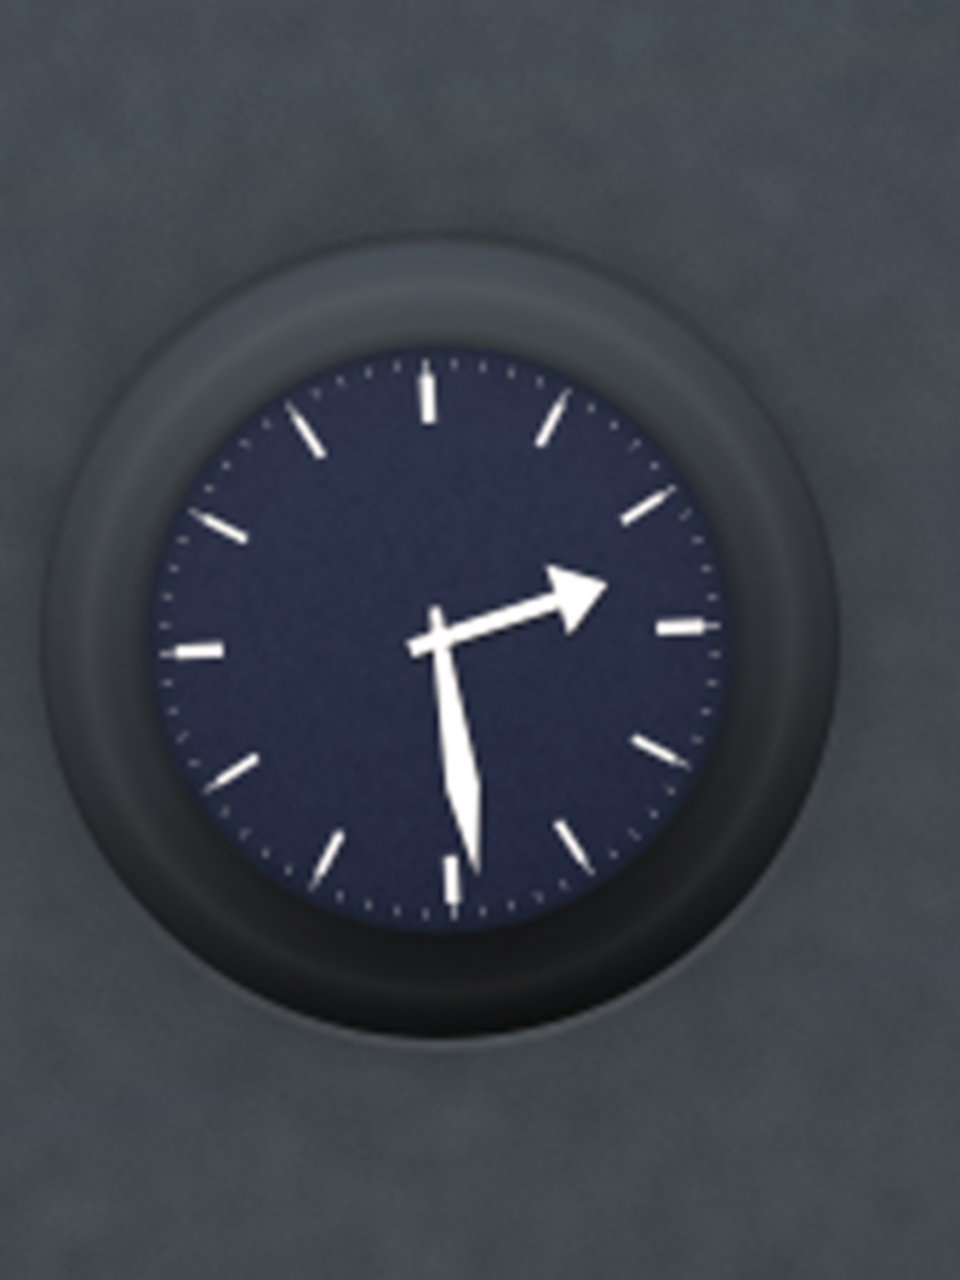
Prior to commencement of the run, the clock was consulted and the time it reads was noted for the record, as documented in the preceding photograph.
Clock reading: 2:29
